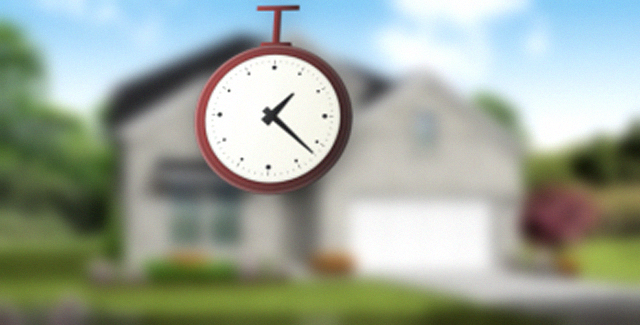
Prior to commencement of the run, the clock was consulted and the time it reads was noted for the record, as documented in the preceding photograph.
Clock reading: 1:22
